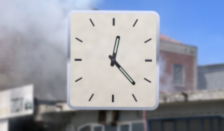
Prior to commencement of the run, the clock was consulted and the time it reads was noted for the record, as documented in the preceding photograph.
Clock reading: 12:23
